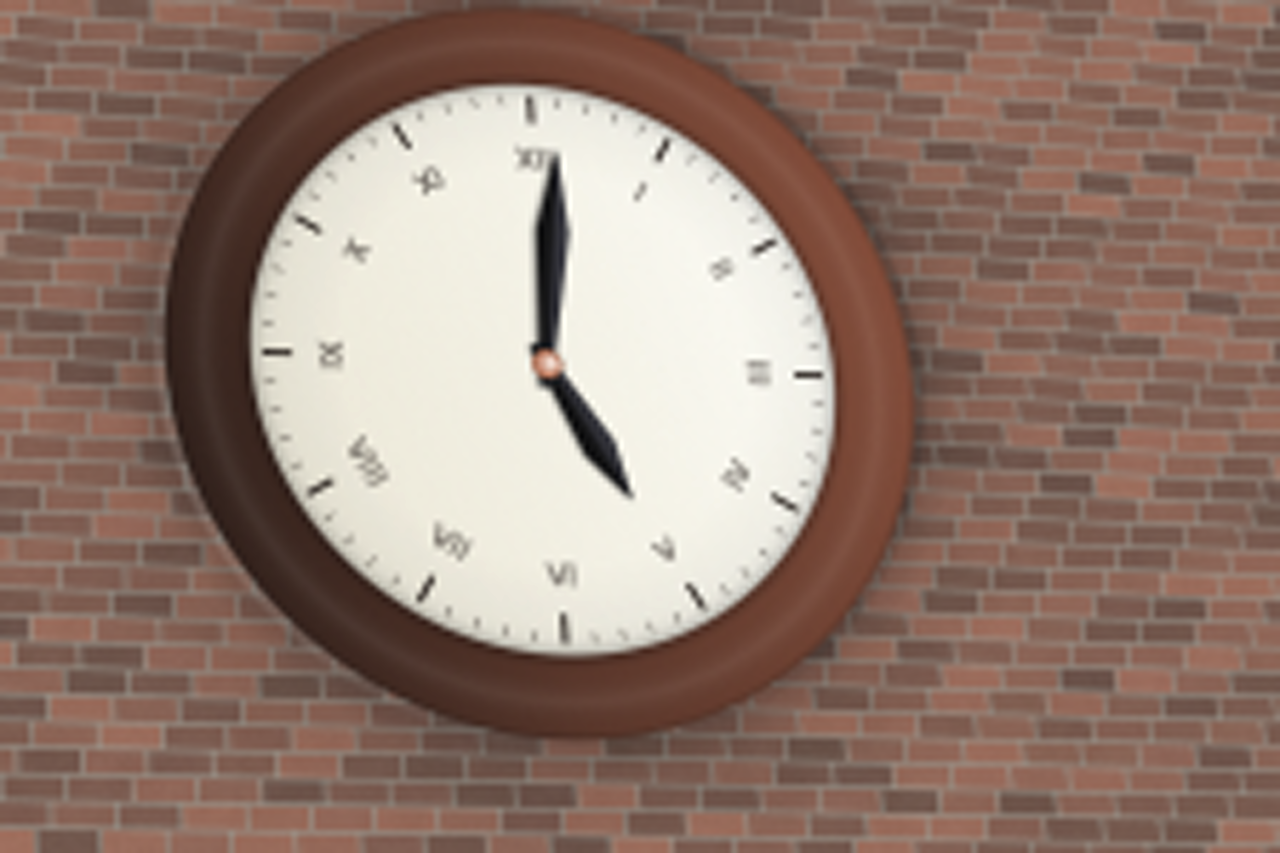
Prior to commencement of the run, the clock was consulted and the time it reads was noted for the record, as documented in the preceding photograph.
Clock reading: 5:01
